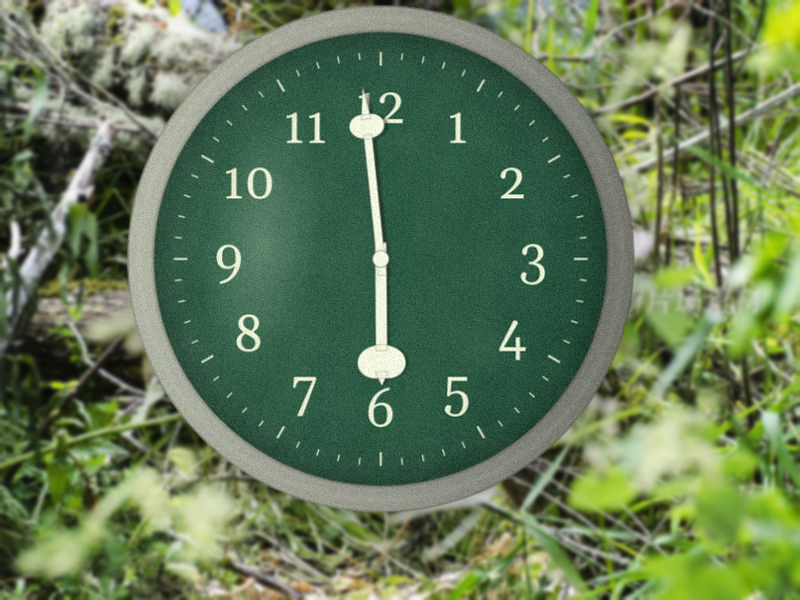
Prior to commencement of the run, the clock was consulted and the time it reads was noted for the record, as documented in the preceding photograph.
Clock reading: 5:59
